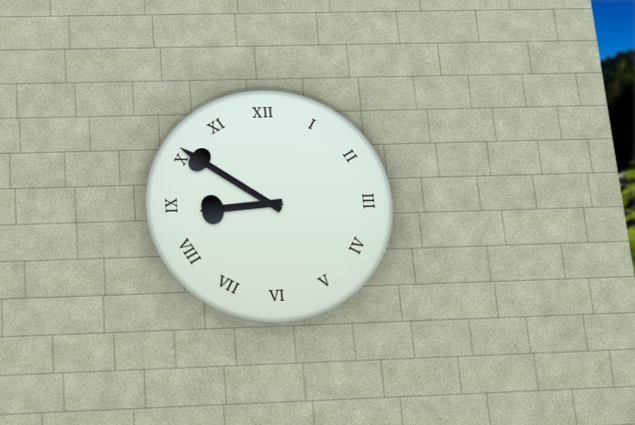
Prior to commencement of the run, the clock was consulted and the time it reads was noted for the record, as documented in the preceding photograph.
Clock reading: 8:51
